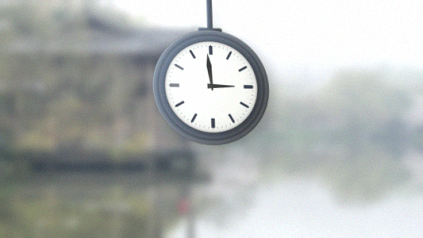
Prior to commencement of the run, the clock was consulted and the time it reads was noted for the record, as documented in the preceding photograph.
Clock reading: 2:59
